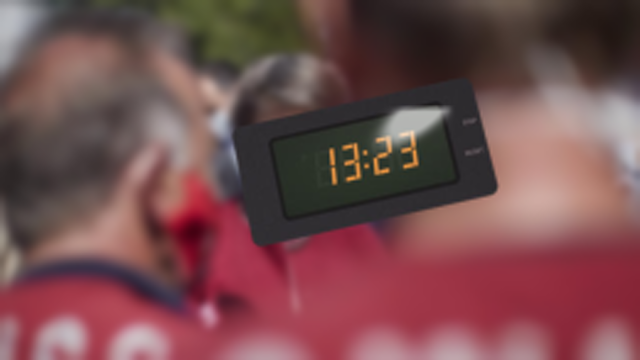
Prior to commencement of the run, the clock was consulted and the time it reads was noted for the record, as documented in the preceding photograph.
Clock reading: 13:23
